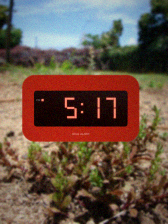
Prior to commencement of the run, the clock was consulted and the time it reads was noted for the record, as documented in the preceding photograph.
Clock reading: 5:17
